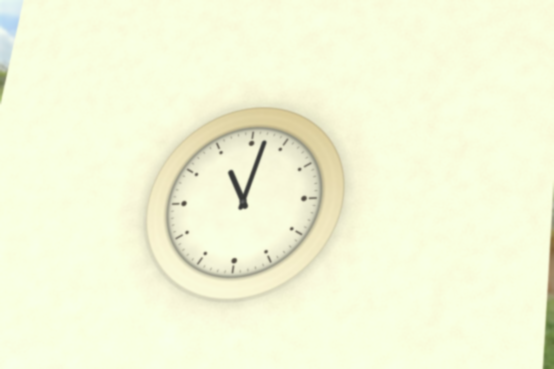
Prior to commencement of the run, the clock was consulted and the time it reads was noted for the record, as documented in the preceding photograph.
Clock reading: 11:02
